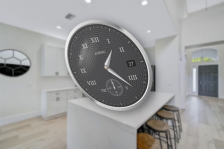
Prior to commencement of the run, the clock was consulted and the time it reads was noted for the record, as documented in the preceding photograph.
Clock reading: 1:23
